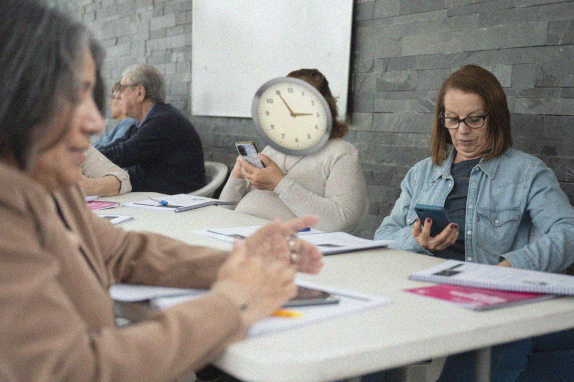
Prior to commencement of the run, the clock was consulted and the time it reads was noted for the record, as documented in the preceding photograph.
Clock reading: 2:55
